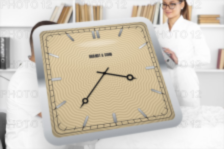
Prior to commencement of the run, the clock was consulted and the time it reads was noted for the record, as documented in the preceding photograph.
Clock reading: 3:37
